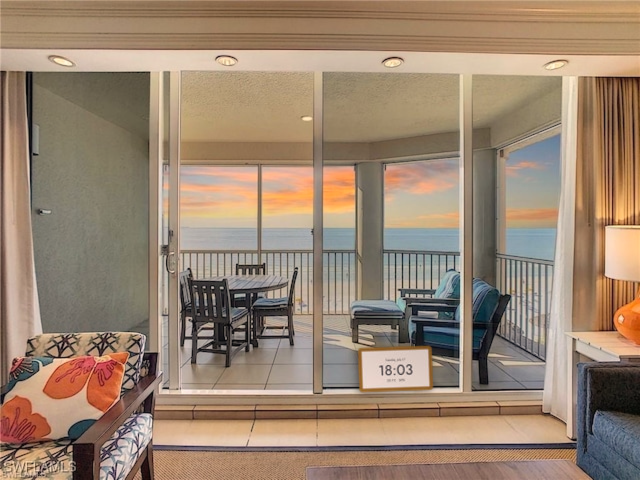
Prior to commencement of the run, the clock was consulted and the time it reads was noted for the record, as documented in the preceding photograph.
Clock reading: 18:03
